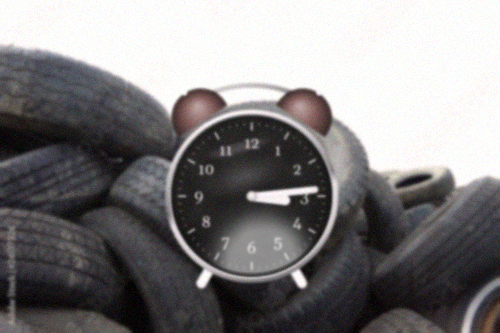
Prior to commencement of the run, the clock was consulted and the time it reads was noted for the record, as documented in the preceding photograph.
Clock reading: 3:14
